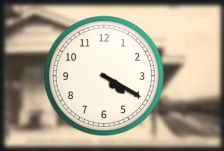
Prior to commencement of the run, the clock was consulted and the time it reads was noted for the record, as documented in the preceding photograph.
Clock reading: 4:20
